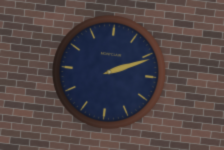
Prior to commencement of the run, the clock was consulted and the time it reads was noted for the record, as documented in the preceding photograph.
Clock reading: 2:11
